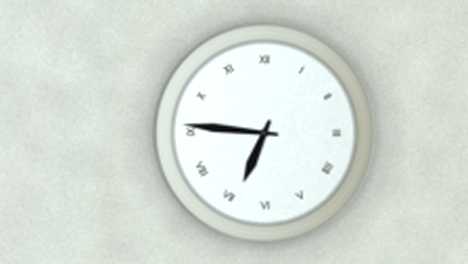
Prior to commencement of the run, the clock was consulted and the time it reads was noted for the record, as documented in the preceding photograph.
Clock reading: 6:46
